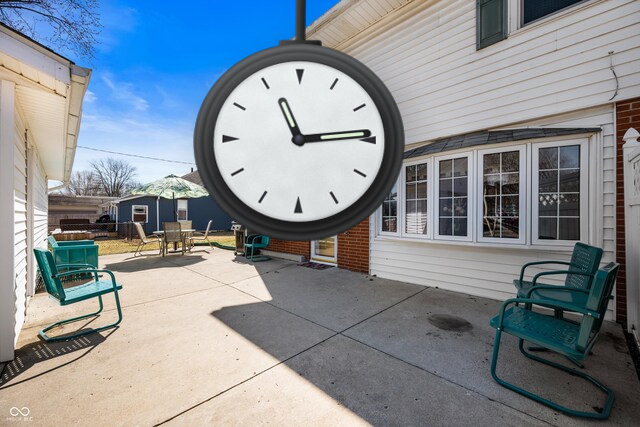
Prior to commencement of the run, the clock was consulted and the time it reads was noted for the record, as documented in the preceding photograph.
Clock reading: 11:14
